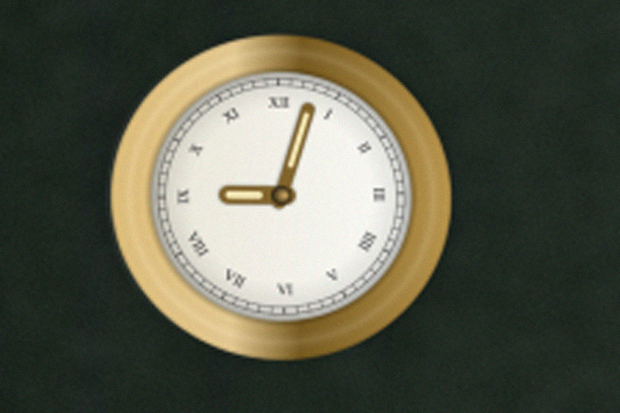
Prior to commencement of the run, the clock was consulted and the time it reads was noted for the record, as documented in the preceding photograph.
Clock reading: 9:03
